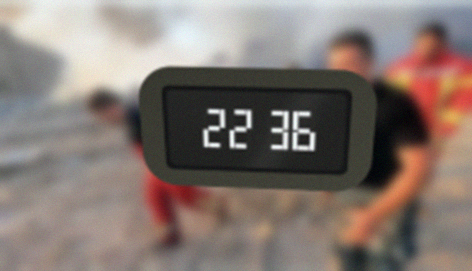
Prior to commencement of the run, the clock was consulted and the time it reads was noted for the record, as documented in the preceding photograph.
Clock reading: 22:36
